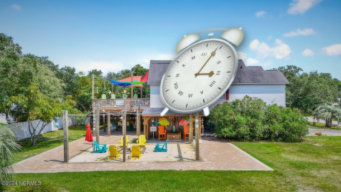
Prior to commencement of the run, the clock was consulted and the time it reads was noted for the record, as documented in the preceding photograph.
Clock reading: 3:04
